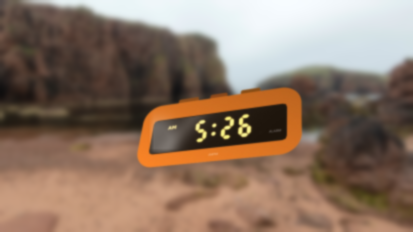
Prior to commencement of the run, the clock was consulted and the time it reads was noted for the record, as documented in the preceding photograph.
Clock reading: 5:26
